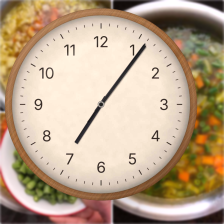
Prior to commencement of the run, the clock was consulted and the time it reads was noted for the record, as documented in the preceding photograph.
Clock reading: 7:06:06
